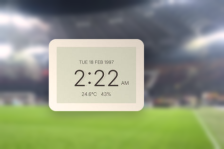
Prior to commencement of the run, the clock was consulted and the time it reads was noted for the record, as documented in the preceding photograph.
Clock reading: 2:22
